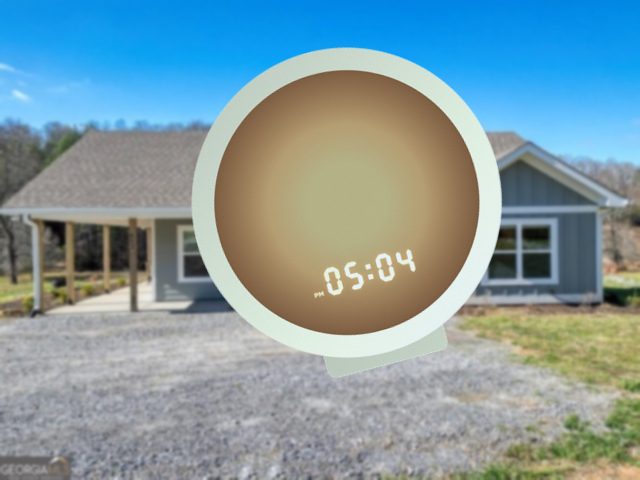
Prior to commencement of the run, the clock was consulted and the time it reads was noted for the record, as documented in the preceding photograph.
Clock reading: 5:04
